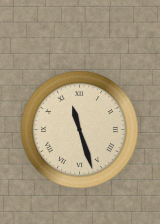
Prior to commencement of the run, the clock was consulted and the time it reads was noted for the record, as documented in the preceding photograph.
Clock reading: 11:27
